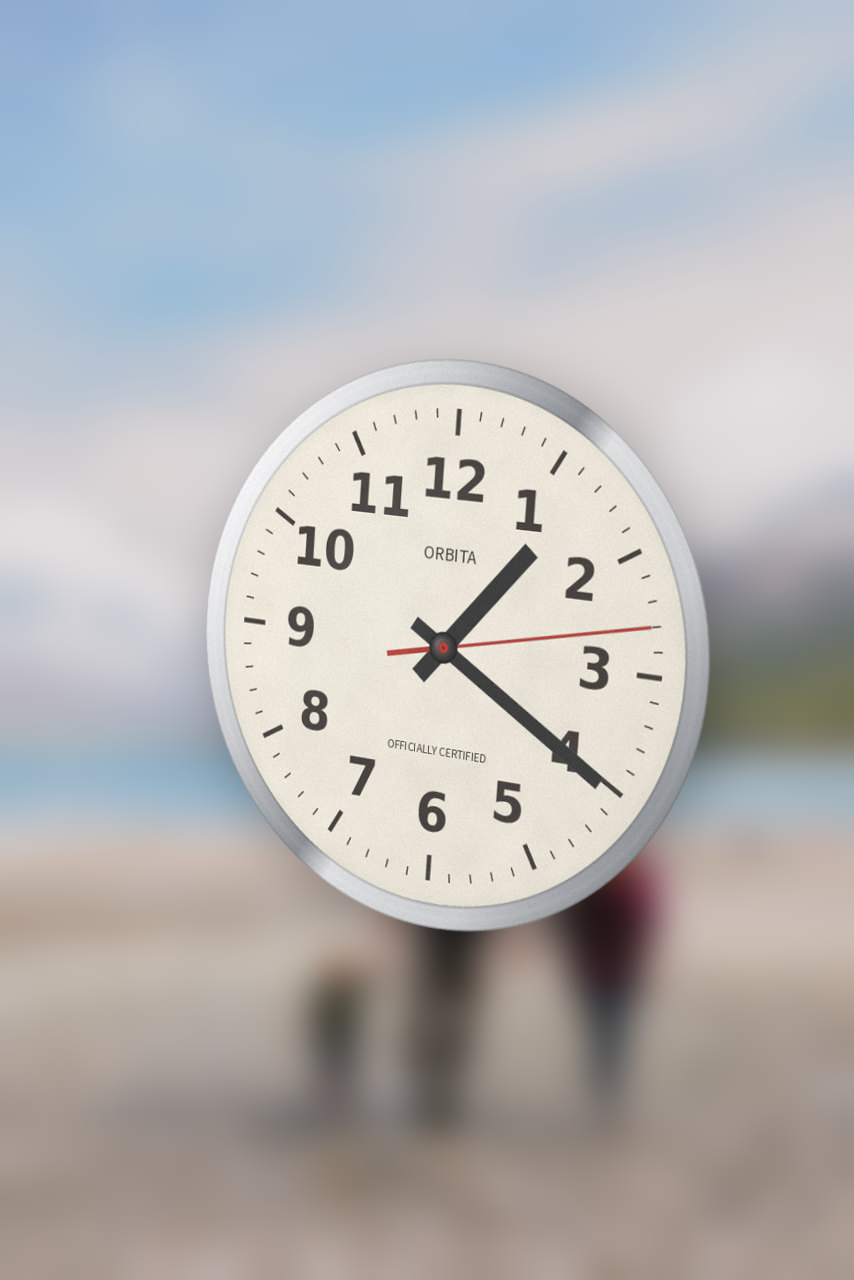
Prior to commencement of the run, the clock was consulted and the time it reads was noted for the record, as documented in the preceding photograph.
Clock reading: 1:20:13
